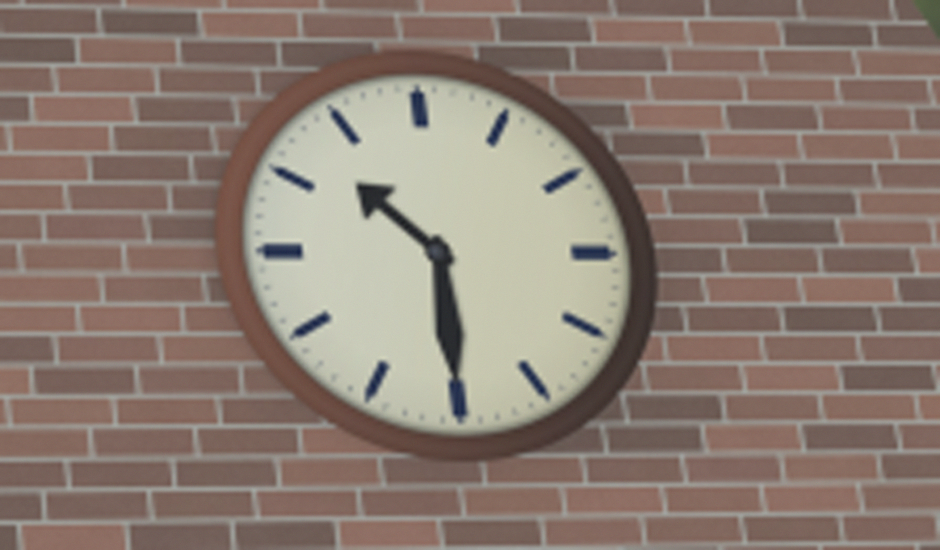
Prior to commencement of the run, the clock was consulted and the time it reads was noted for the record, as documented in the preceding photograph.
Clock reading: 10:30
